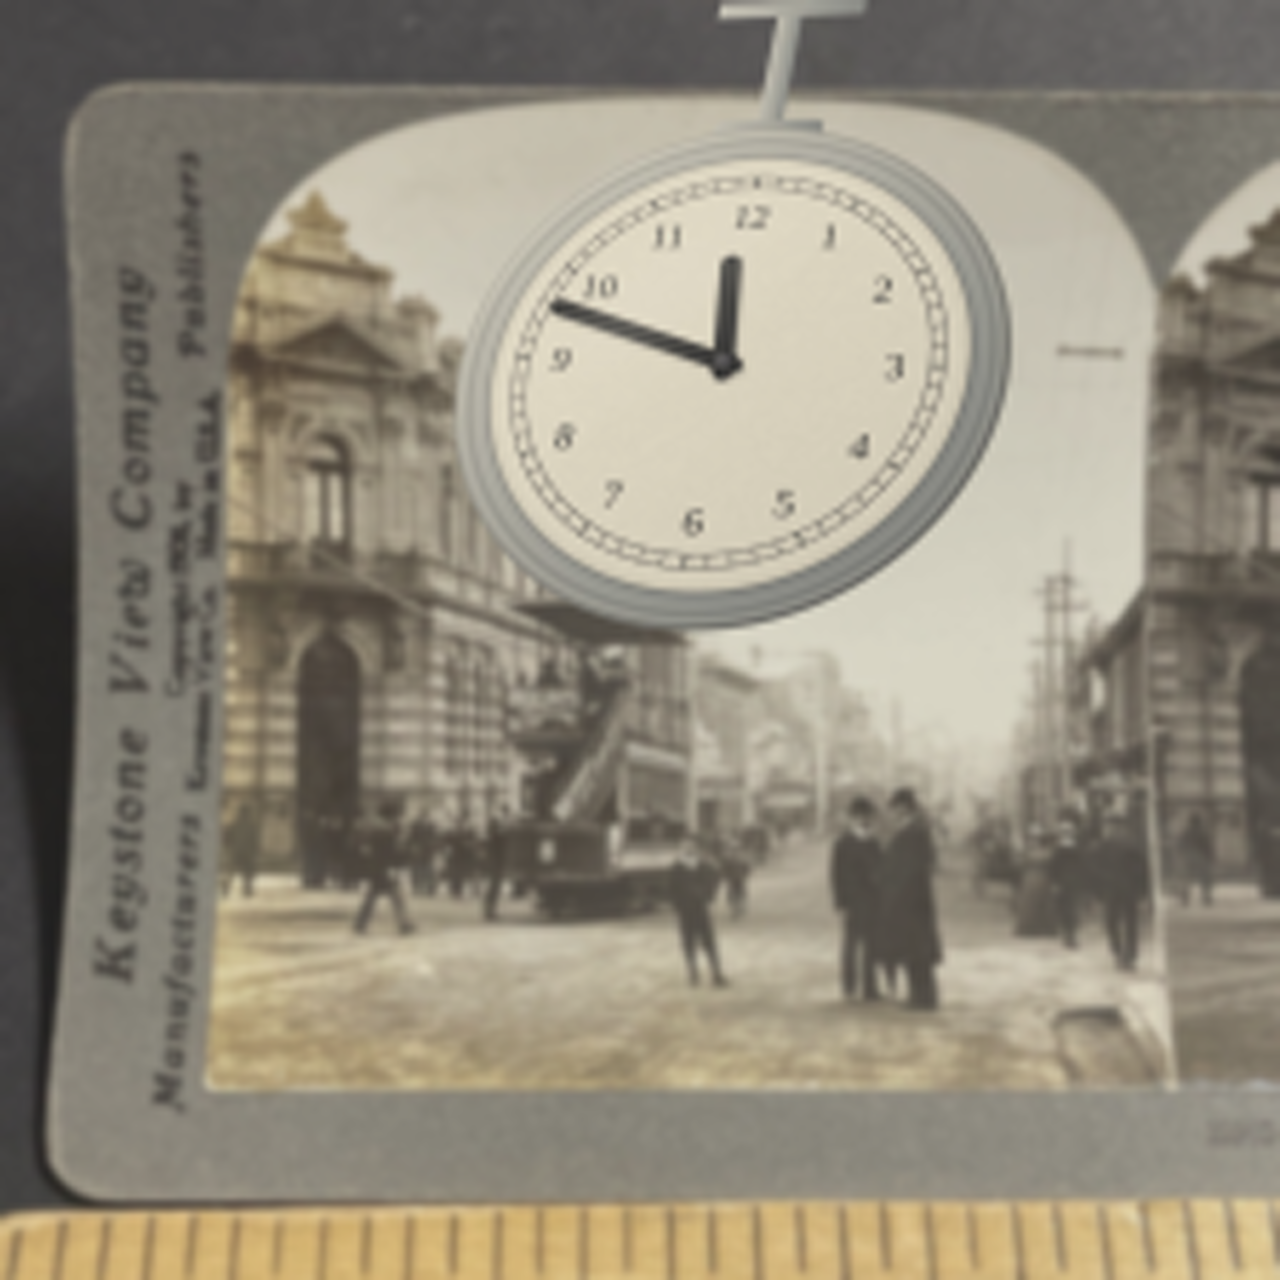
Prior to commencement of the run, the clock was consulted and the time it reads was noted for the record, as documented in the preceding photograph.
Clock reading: 11:48
